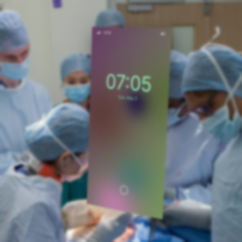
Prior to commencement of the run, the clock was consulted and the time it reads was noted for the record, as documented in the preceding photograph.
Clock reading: 7:05
